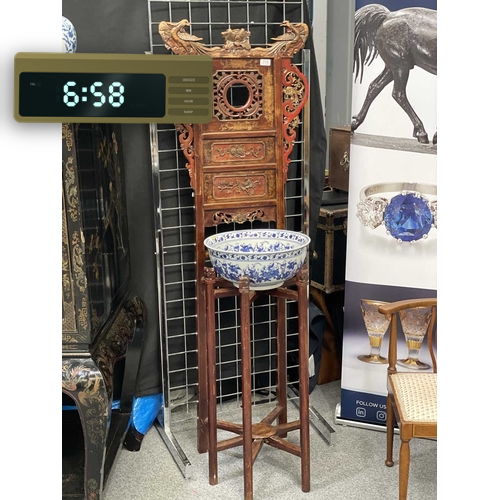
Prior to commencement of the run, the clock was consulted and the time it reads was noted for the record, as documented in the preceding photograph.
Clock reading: 6:58
